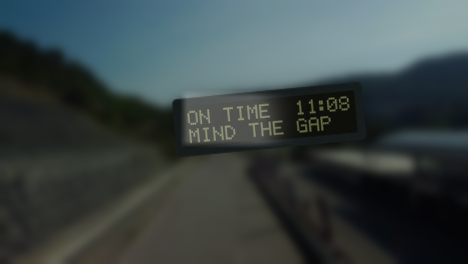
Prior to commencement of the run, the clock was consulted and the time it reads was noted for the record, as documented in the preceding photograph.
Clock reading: 11:08
